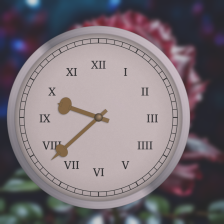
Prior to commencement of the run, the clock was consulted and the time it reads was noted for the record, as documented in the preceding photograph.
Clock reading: 9:38
